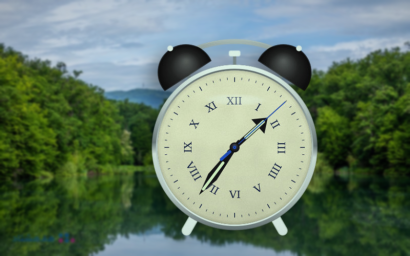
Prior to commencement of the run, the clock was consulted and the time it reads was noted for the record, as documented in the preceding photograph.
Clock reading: 1:36:08
